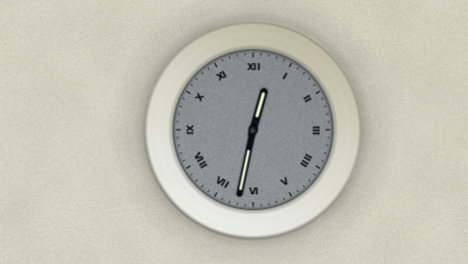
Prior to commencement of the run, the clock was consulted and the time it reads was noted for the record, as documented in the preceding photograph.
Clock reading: 12:32
